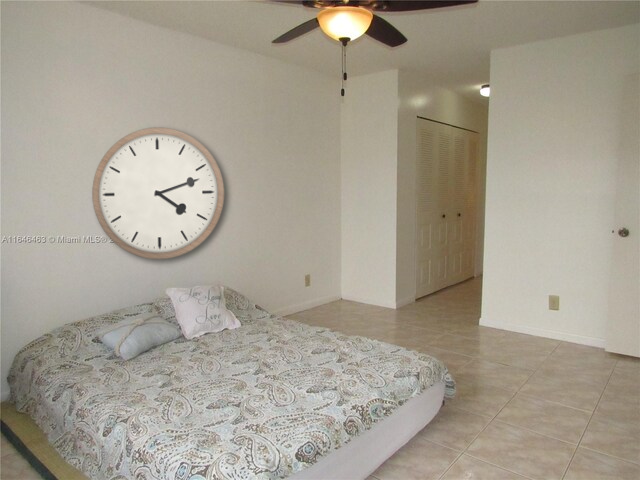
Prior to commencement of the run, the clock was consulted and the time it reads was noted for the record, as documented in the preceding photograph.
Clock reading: 4:12
